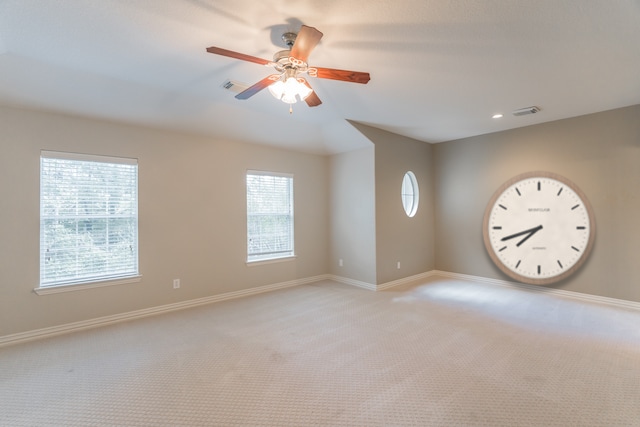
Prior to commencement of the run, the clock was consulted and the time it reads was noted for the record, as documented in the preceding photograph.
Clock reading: 7:42
